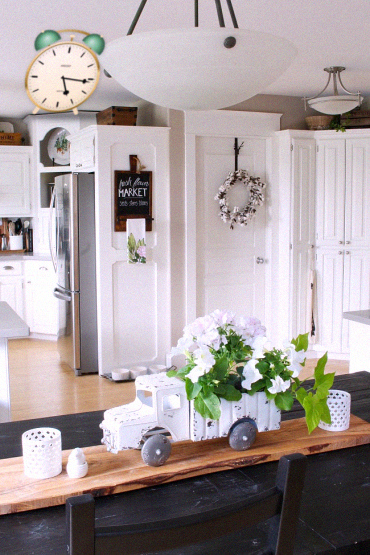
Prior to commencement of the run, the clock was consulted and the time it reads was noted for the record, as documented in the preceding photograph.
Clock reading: 5:16
